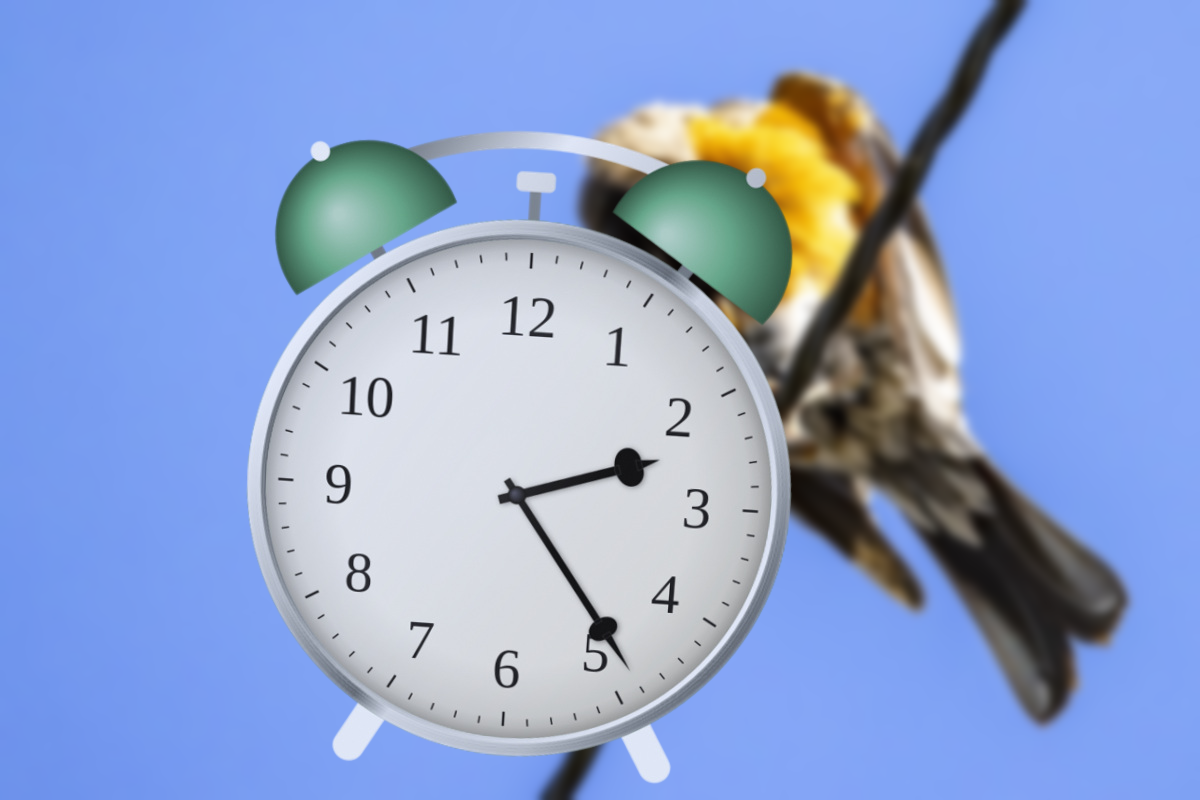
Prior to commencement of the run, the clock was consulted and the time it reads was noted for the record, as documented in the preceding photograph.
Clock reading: 2:24
